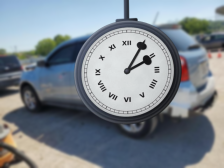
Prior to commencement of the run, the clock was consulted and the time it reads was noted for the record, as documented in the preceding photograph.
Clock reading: 2:05
